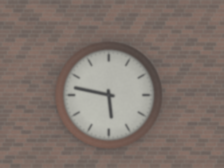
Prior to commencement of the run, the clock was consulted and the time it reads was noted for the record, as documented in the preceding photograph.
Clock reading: 5:47
